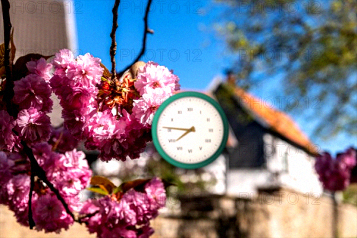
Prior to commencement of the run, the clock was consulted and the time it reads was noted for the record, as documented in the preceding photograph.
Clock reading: 7:46
